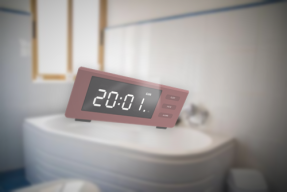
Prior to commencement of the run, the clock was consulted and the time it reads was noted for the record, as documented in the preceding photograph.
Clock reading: 20:01
